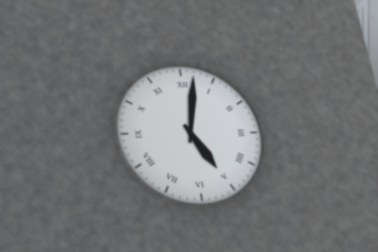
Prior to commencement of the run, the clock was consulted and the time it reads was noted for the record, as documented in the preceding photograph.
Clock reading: 5:02
